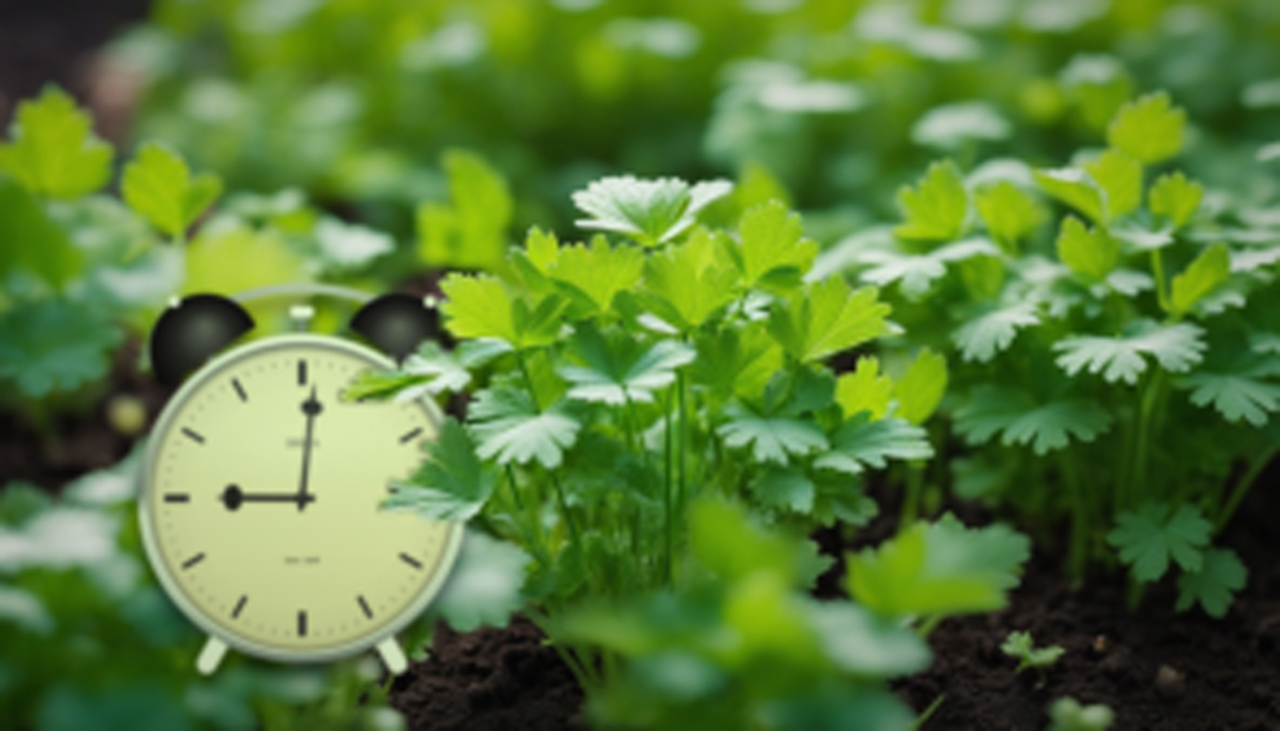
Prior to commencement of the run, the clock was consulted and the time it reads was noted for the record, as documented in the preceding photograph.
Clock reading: 9:01
